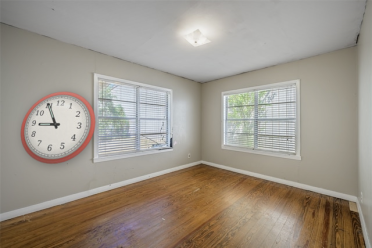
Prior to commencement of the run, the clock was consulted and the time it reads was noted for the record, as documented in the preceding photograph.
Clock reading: 8:55
